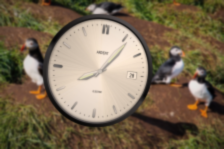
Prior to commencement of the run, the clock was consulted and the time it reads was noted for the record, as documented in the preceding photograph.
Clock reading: 8:06
